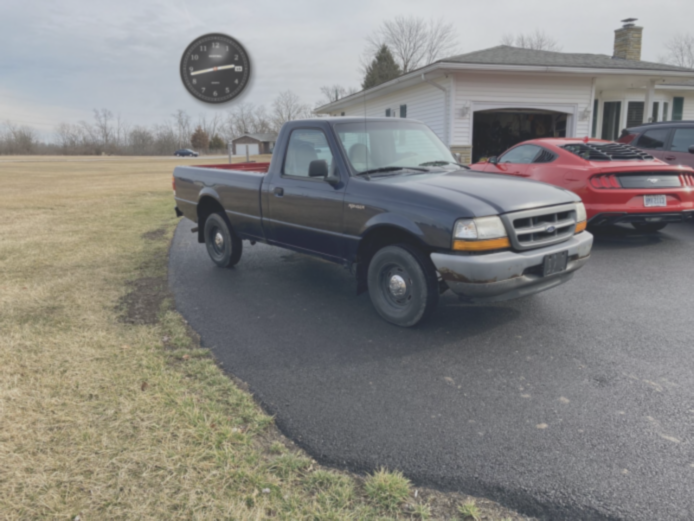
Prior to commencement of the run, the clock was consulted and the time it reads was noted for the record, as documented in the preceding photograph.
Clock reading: 2:43
